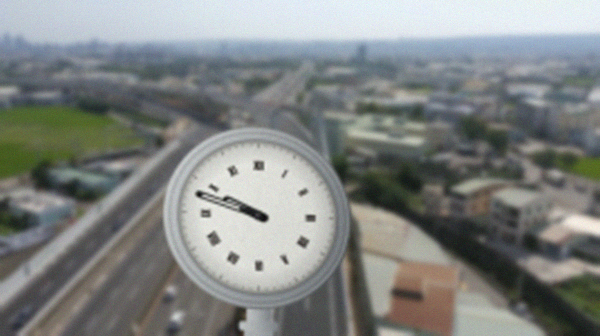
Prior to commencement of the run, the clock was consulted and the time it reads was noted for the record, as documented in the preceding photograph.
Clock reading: 9:48
